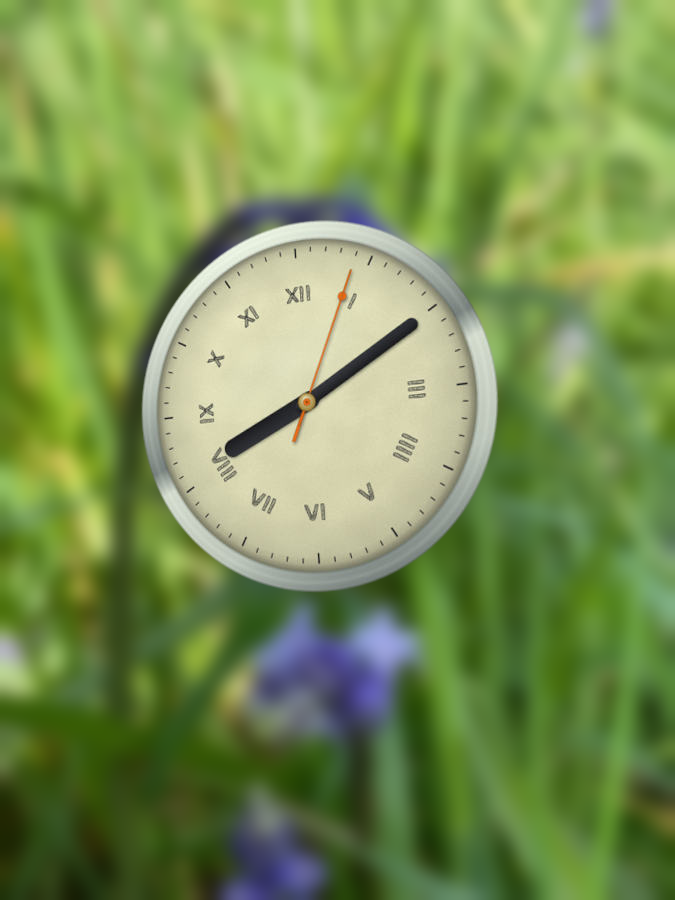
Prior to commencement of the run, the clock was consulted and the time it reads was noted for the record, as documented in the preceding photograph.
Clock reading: 8:10:04
